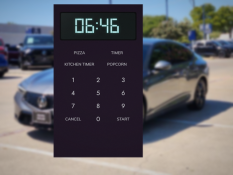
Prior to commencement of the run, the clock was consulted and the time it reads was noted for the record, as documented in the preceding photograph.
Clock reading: 6:46
